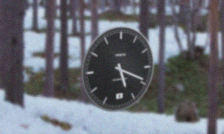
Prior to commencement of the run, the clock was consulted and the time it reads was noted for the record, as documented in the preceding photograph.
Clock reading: 5:19
